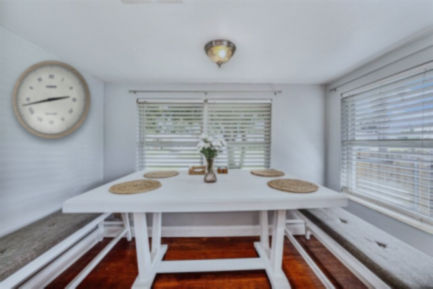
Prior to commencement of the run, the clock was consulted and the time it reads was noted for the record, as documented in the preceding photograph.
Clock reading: 2:43
